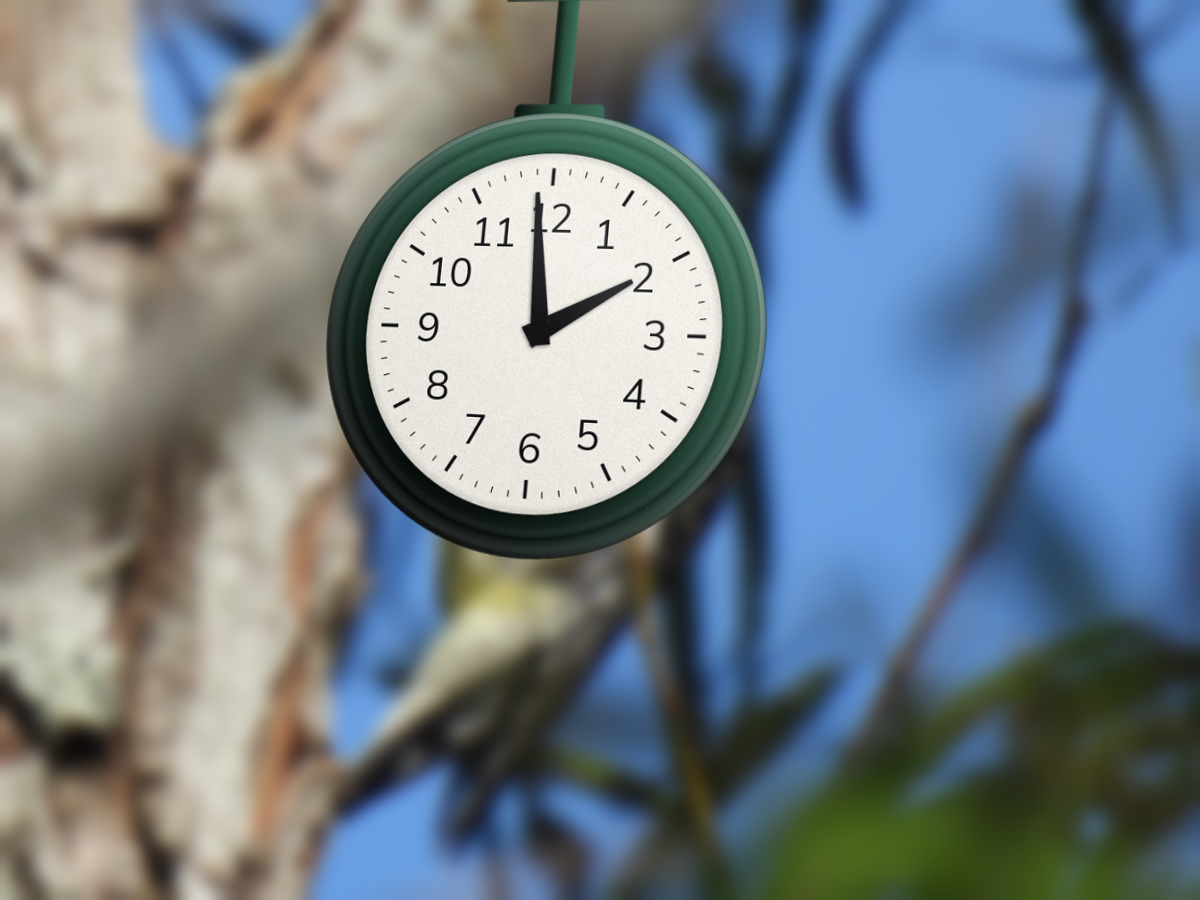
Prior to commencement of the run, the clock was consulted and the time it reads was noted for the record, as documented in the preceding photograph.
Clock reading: 1:59
